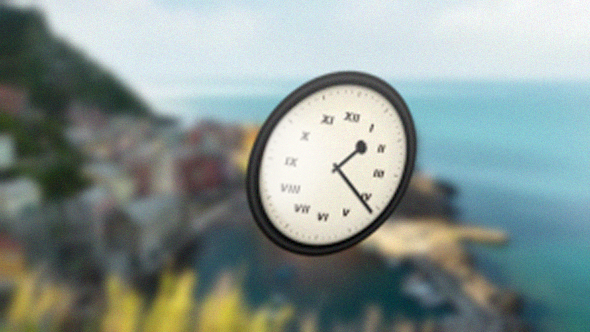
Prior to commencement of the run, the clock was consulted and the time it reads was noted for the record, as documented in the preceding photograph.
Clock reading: 1:21
